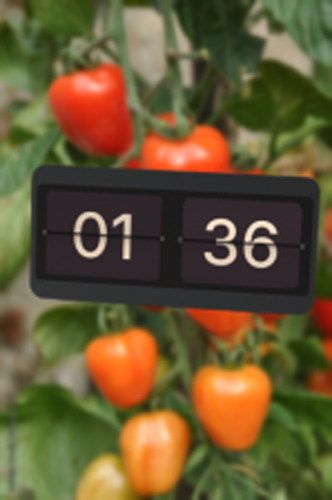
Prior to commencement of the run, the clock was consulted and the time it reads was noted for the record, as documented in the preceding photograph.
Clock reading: 1:36
